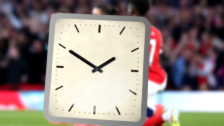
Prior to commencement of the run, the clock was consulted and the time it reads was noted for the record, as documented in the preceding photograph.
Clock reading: 1:50
